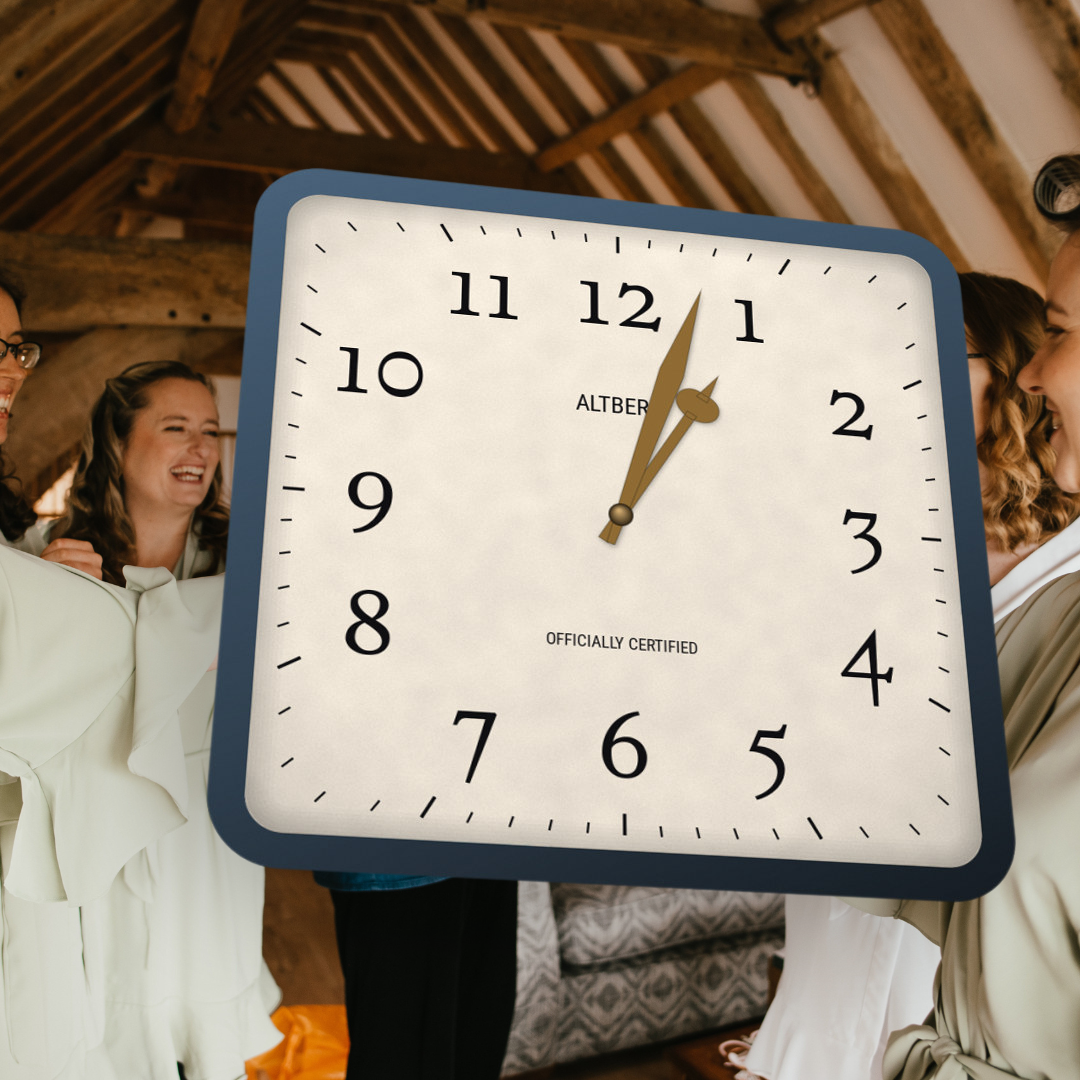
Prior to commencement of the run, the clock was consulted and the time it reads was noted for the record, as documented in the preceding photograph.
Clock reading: 1:03
